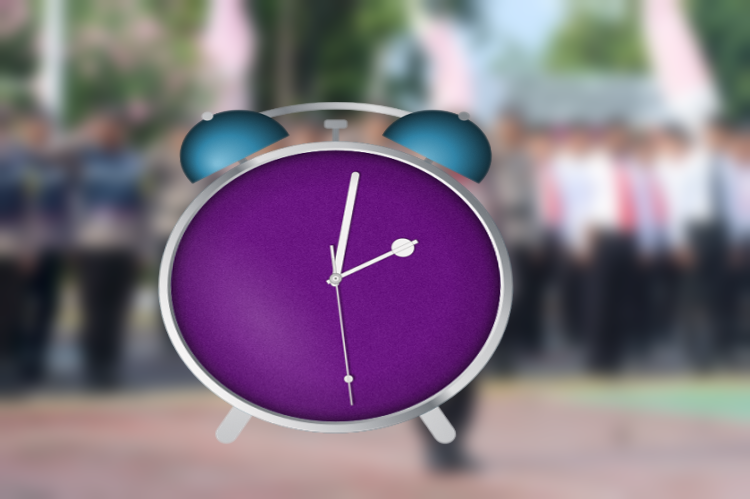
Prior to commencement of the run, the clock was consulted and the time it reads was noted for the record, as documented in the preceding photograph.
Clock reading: 2:01:29
